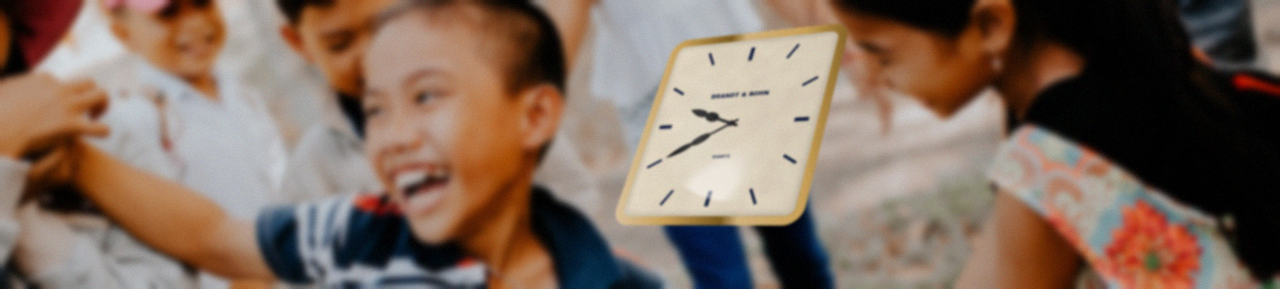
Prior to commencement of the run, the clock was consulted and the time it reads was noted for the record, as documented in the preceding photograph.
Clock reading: 9:40
